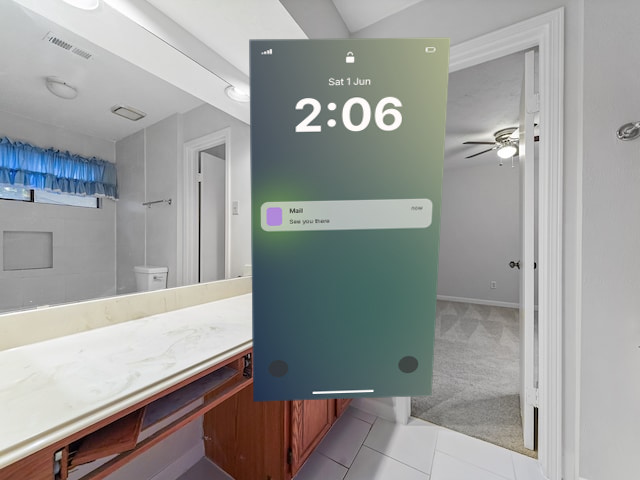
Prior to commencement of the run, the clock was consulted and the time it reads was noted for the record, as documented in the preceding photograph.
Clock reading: 2:06
